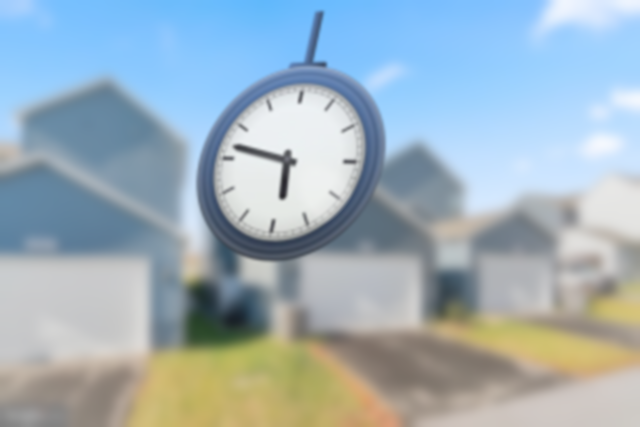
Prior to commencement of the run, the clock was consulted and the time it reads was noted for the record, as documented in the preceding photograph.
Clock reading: 5:47
